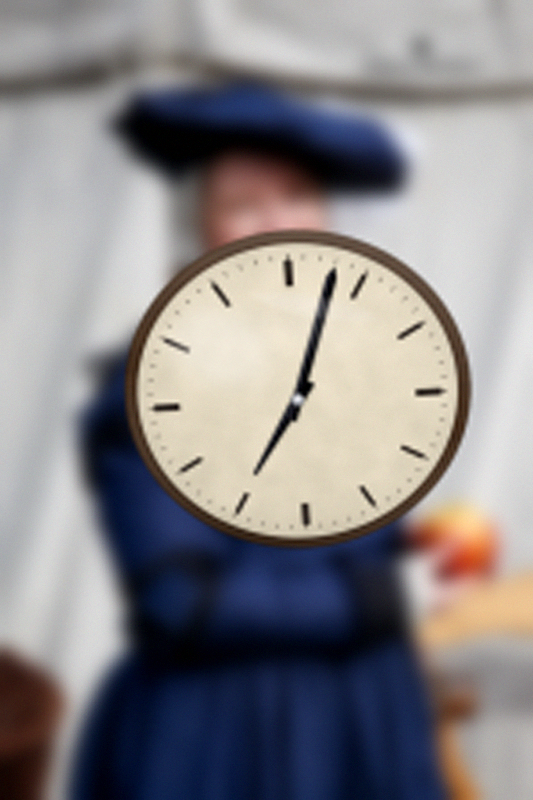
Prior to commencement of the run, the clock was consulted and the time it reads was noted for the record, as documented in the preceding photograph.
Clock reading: 7:03
